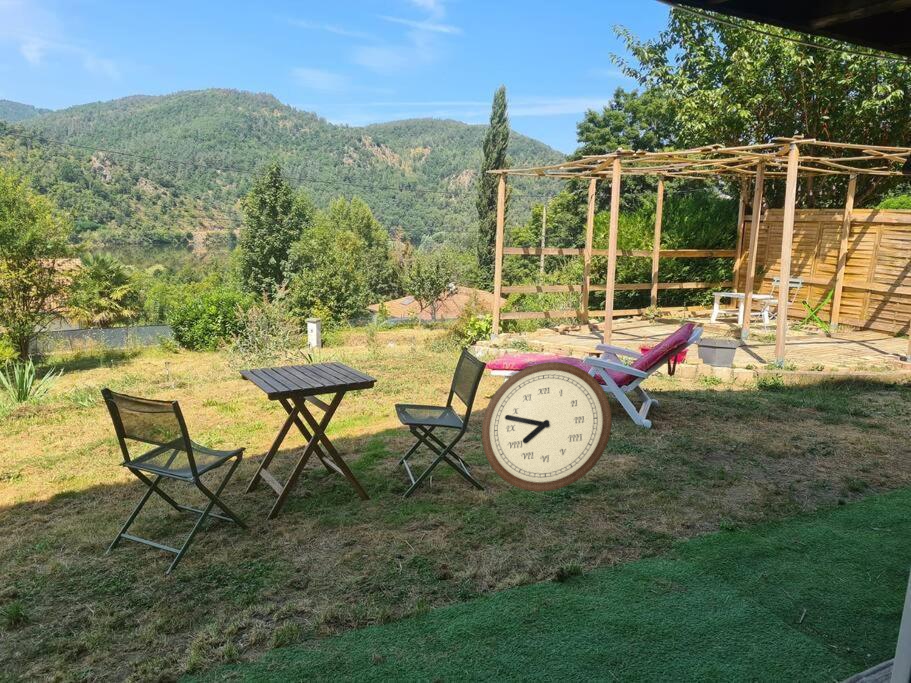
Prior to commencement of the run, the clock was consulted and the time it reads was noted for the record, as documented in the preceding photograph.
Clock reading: 7:48
